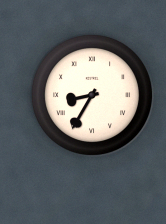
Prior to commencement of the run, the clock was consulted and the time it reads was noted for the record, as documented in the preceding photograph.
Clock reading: 8:35
